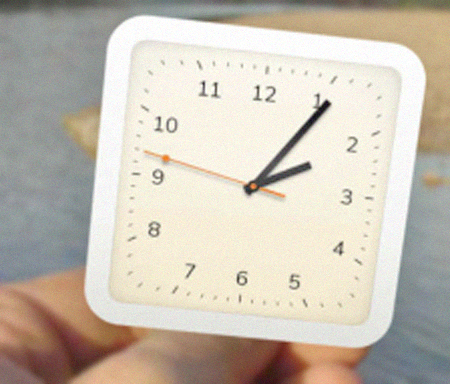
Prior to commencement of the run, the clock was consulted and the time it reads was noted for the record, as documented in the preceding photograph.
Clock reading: 2:05:47
